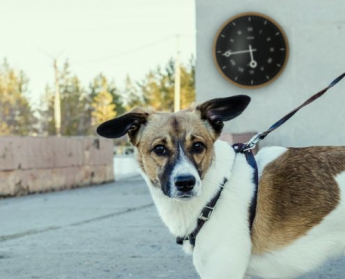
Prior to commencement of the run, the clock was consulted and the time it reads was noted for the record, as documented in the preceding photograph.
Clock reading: 5:44
